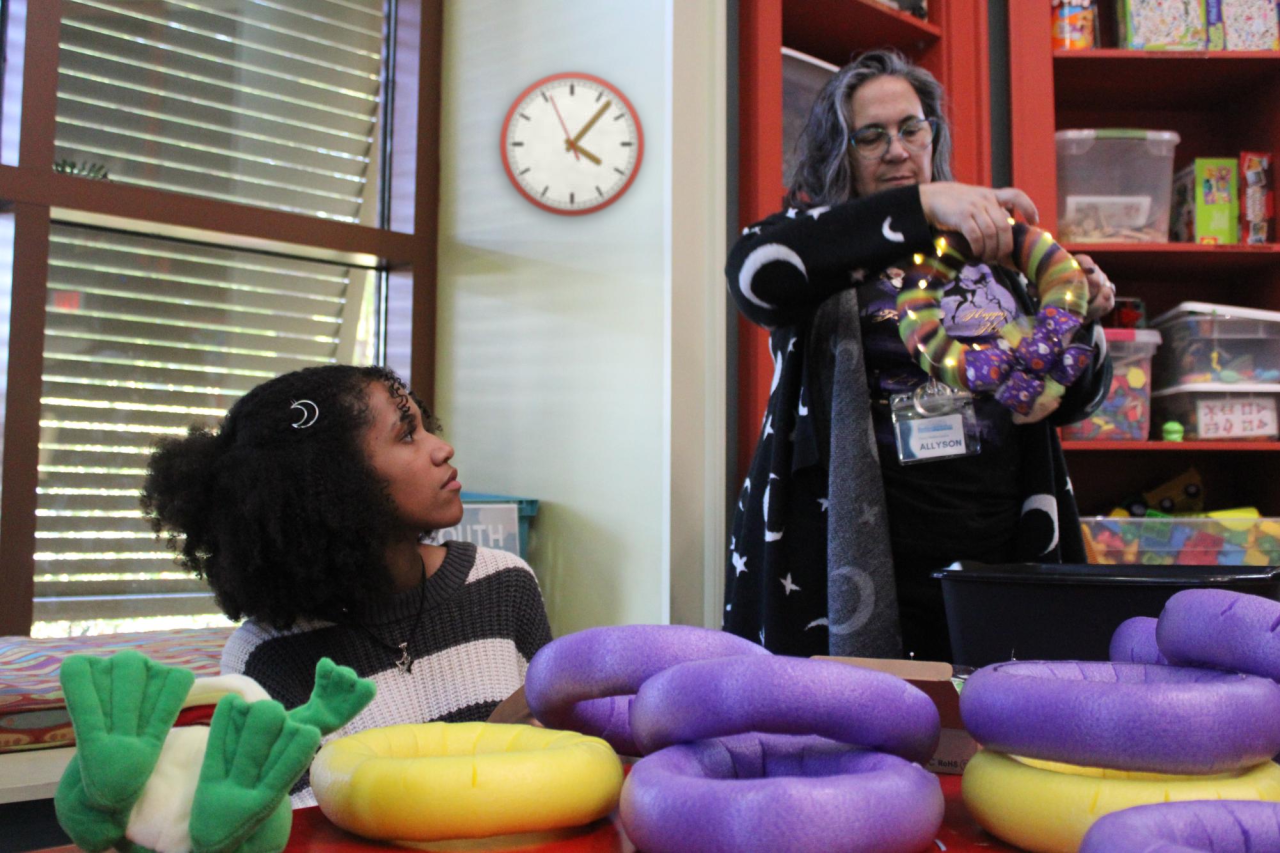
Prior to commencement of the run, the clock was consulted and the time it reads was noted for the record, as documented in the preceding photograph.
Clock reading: 4:06:56
